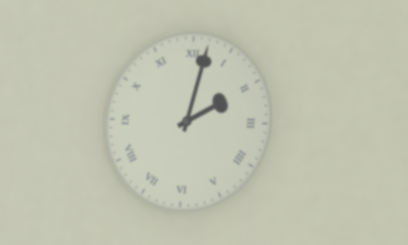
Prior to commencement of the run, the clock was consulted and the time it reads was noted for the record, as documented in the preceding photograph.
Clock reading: 2:02
